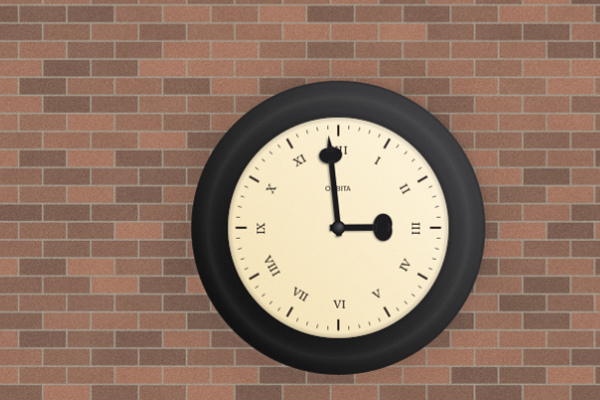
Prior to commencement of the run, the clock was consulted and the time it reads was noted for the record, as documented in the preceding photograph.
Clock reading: 2:59
